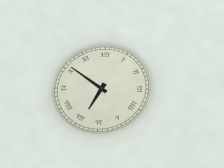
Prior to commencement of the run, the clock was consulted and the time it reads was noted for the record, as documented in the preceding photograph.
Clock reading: 6:51
